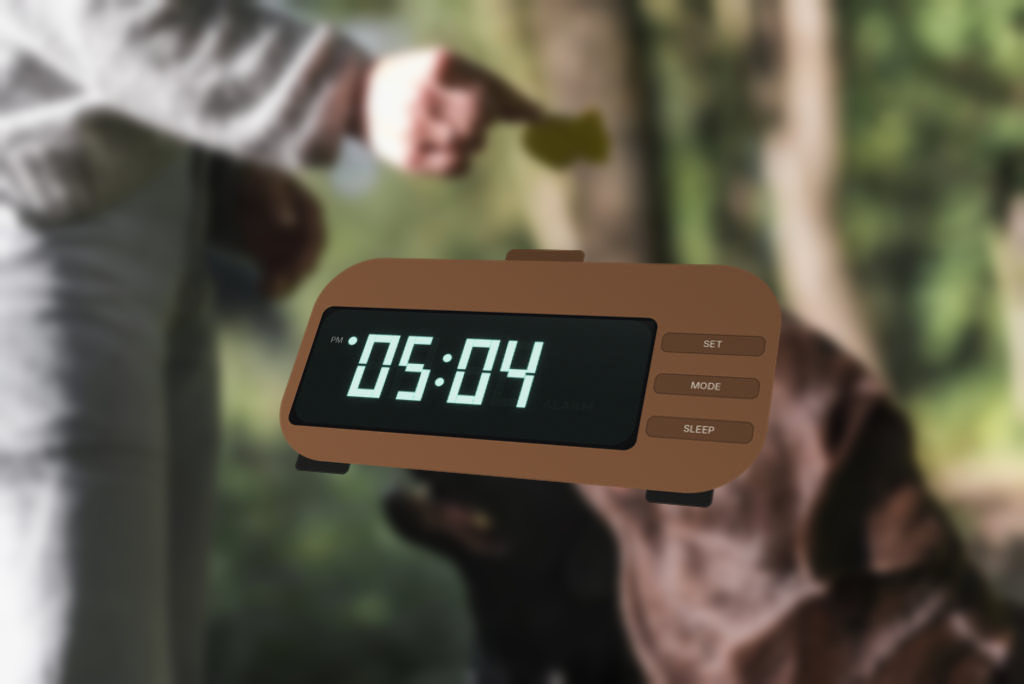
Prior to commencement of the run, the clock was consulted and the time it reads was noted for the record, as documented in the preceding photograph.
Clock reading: 5:04
